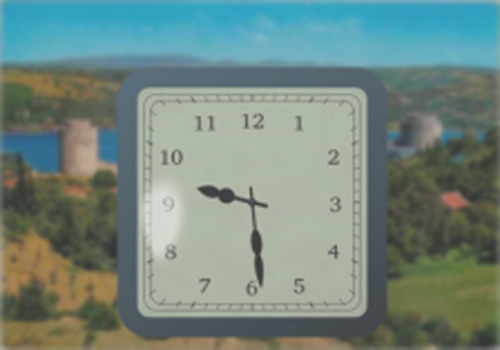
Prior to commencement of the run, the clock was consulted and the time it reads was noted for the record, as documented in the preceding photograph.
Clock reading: 9:29
